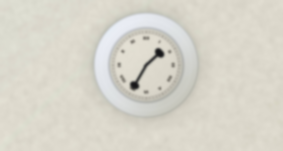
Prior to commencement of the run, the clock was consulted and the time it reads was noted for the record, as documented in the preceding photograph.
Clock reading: 1:35
